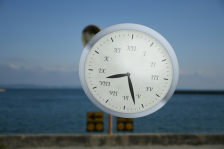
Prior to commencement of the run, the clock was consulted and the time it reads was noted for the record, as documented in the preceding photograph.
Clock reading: 8:27
